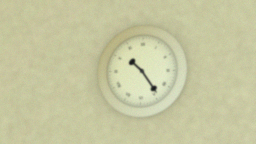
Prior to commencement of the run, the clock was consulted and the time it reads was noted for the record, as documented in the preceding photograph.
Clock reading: 10:24
